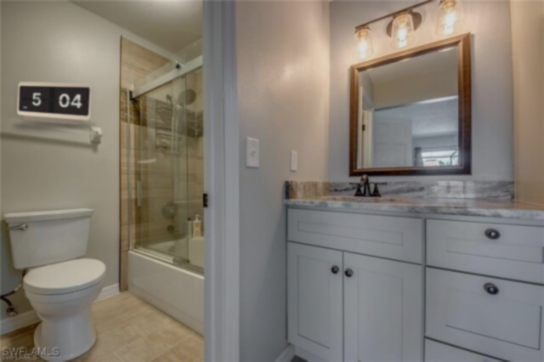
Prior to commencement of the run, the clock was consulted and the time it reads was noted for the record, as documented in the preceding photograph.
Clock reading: 5:04
